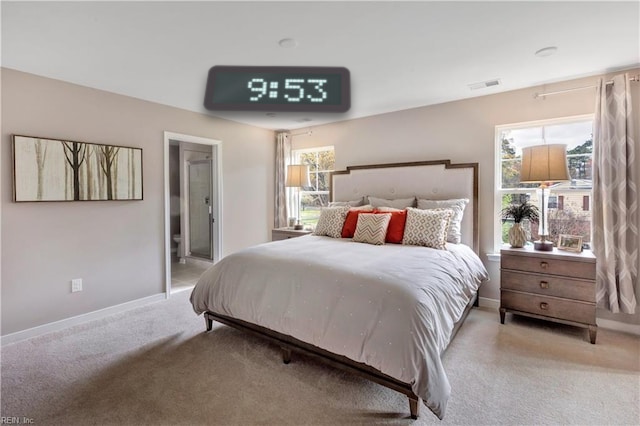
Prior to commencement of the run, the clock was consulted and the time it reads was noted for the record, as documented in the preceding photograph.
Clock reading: 9:53
